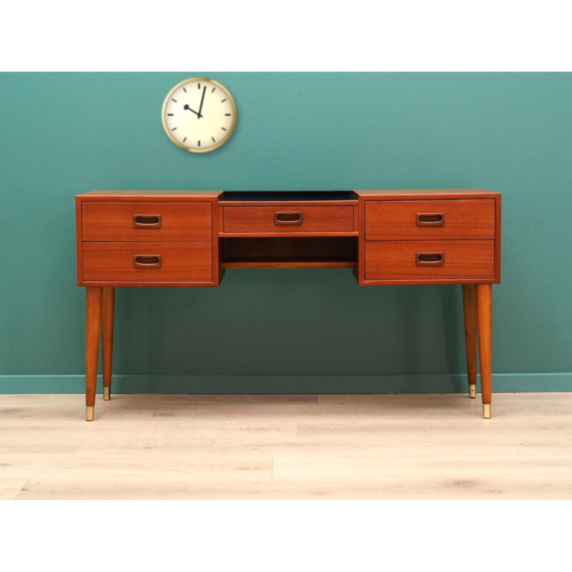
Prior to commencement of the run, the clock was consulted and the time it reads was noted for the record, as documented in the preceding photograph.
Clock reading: 10:02
